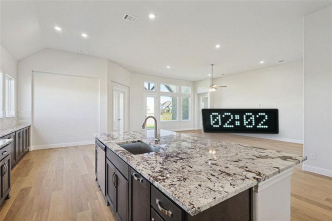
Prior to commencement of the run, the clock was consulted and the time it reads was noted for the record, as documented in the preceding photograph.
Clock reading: 2:02
